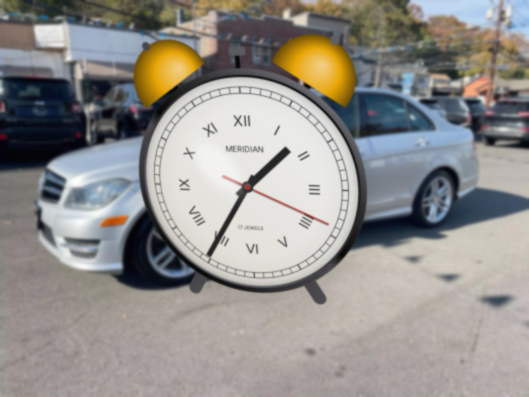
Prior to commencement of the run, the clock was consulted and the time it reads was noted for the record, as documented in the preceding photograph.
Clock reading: 1:35:19
